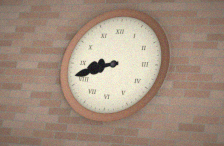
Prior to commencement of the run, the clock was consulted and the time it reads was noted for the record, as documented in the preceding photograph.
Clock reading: 8:42
